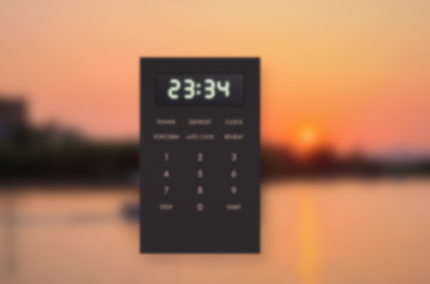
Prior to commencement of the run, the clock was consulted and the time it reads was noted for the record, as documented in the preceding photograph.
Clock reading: 23:34
